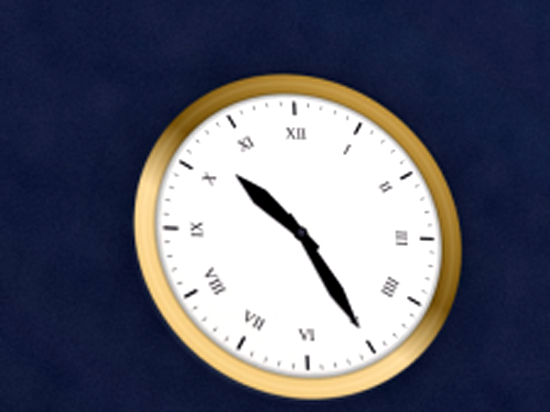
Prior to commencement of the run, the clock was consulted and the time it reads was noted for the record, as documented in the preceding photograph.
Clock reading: 10:25
